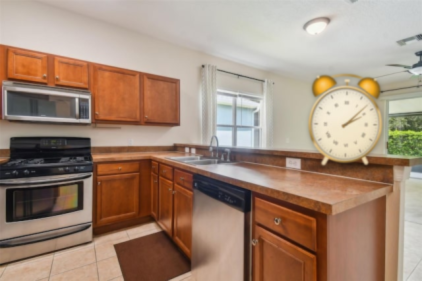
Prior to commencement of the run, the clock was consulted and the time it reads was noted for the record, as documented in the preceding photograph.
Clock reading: 2:08
